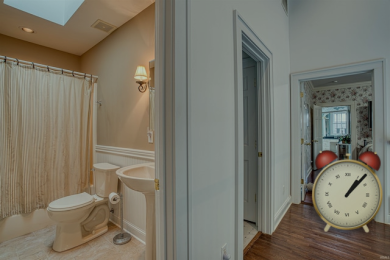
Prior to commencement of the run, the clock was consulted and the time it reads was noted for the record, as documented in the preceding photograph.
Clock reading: 1:07
